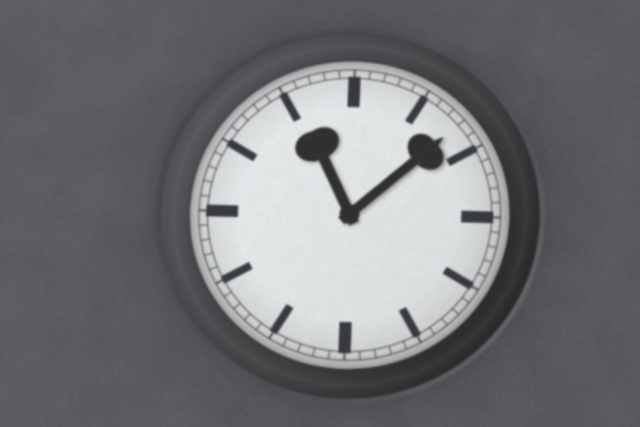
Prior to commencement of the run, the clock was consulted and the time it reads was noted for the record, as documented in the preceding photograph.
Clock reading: 11:08
